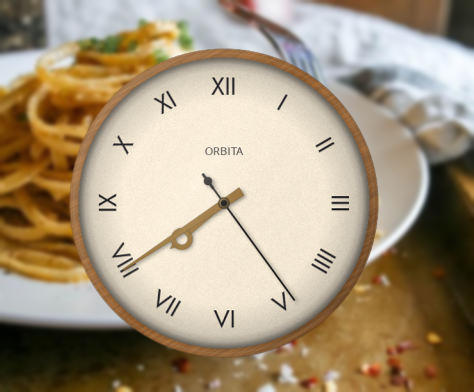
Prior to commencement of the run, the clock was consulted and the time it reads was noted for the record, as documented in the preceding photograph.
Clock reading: 7:39:24
